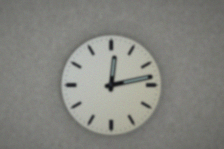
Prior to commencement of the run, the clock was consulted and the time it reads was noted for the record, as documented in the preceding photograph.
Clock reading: 12:13
